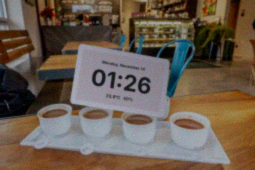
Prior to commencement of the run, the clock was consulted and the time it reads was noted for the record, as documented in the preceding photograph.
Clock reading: 1:26
